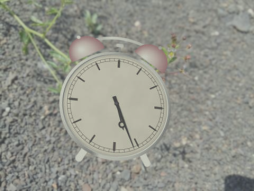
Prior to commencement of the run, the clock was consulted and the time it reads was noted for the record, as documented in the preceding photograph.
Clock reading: 5:26
